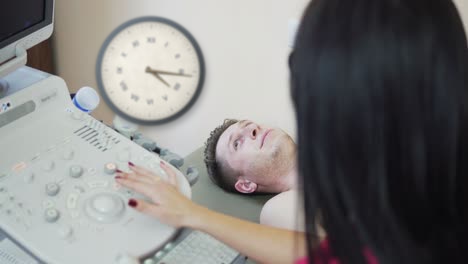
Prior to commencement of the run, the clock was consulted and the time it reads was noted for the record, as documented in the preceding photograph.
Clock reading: 4:16
